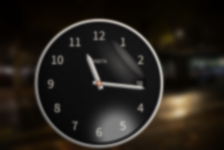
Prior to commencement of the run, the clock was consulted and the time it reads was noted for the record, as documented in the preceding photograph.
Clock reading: 11:16
